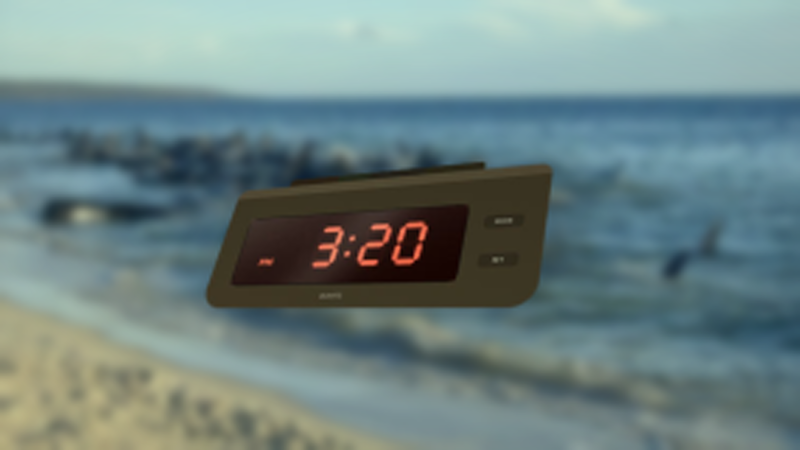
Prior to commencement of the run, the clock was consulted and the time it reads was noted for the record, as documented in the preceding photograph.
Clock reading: 3:20
